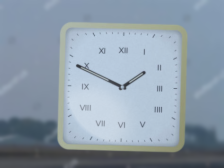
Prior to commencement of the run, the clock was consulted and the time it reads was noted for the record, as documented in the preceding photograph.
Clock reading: 1:49
